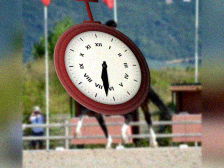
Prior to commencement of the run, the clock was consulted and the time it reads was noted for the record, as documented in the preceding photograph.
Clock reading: 6:32
